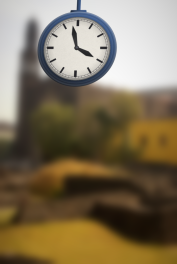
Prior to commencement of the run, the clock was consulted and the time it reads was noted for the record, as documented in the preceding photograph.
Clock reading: 3:58
